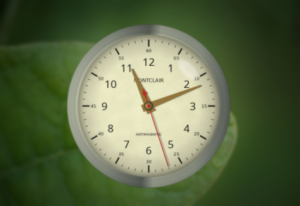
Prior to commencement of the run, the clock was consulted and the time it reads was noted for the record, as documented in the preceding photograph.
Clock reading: 11:11:27
